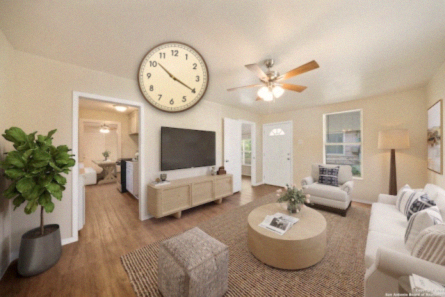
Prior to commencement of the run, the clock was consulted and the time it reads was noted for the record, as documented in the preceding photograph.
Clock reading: 10:20
